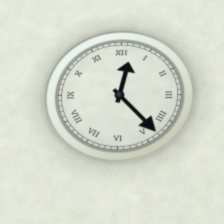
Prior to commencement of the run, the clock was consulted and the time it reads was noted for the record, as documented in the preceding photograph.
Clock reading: 12:23
